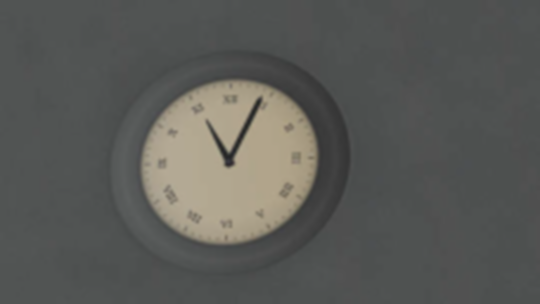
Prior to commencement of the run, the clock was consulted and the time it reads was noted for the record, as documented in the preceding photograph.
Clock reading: 11:04
